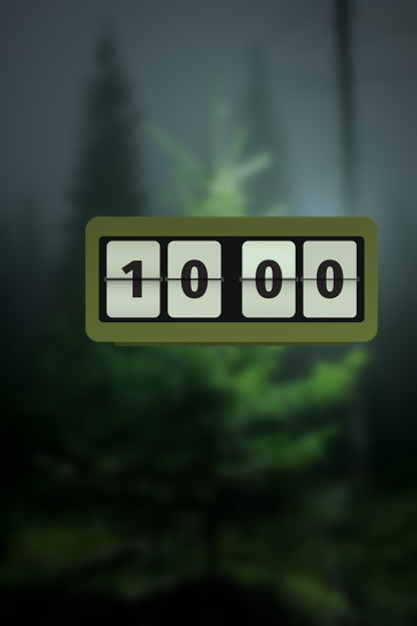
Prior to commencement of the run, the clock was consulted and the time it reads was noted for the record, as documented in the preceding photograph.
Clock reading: 10:00
